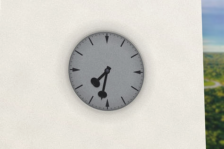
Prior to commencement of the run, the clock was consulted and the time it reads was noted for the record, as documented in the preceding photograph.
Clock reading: 7:32
